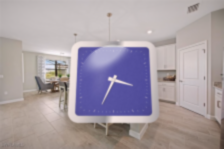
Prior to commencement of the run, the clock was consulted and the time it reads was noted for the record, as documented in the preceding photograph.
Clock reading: 3:34
